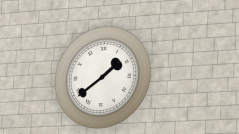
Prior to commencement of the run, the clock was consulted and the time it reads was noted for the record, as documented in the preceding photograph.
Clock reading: 1:39
